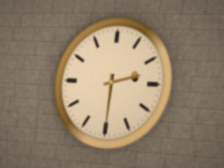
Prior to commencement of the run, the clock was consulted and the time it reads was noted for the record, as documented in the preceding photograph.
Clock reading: 2:30
